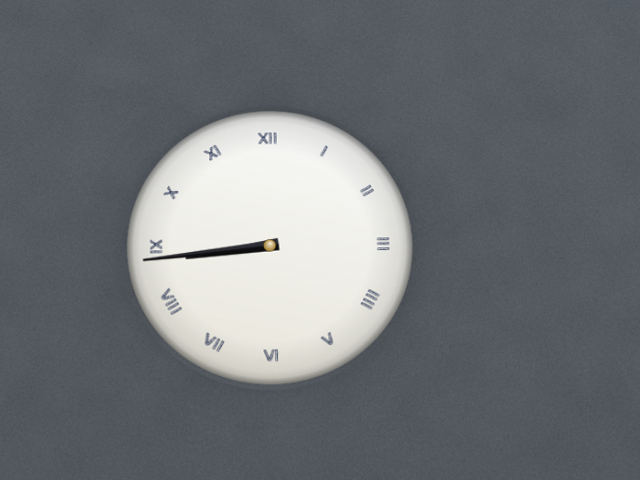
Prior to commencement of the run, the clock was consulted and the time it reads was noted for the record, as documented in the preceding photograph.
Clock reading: 8:44
